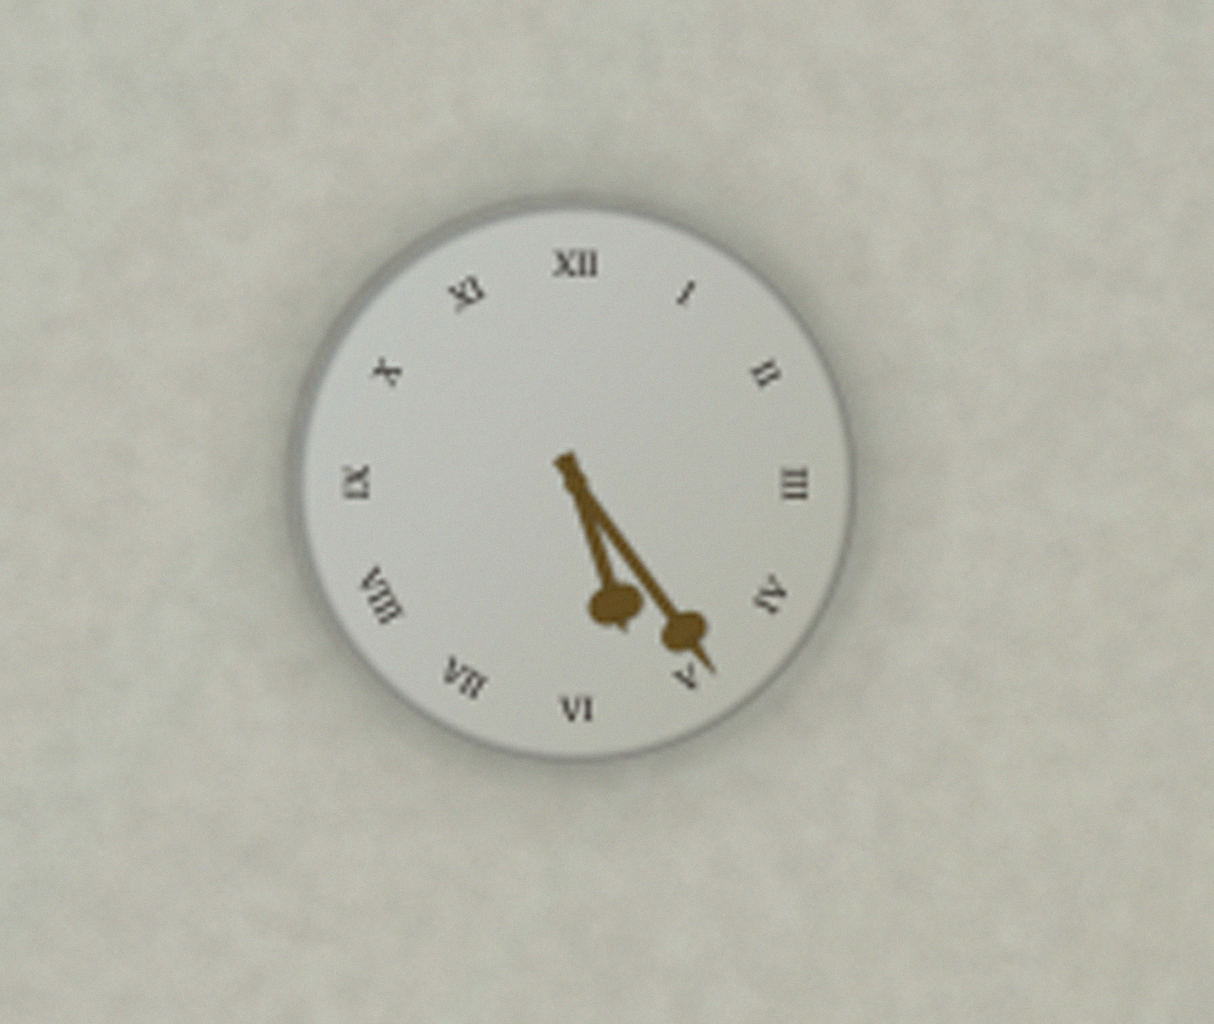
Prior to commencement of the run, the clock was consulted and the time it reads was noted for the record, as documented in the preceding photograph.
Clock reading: 5:24
